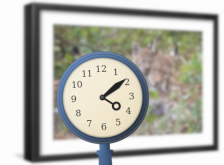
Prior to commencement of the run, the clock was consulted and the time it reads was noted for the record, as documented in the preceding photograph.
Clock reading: 4:09
